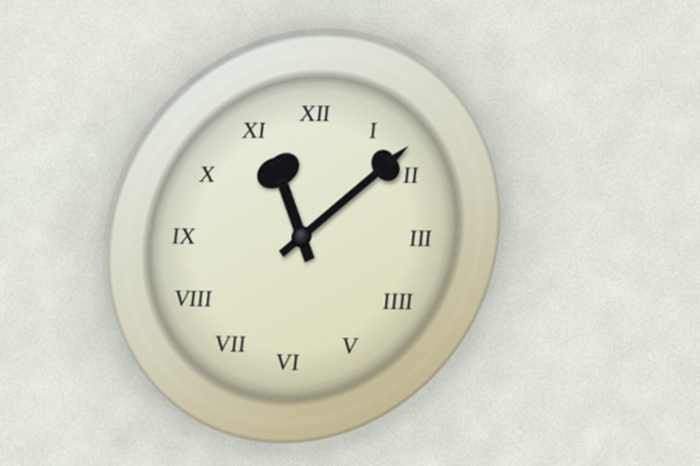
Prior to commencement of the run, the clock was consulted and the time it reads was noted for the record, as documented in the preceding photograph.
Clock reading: 11:08
